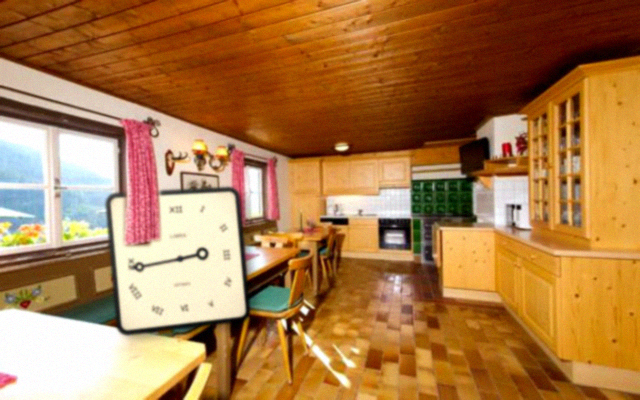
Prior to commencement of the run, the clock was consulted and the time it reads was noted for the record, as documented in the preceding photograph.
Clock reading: 2:44
